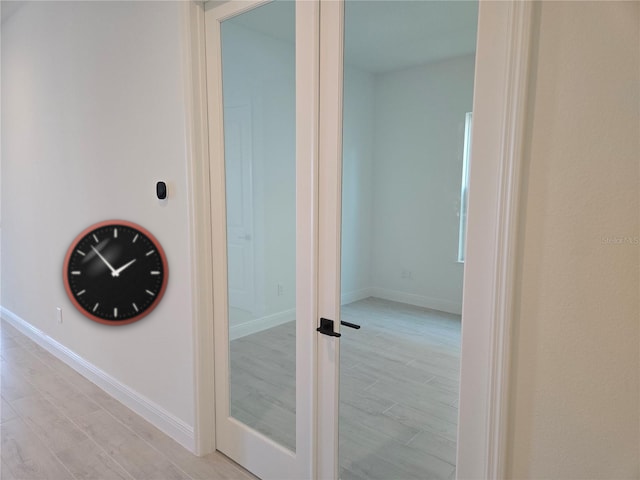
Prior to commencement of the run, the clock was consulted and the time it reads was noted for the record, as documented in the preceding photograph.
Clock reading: 1:53
